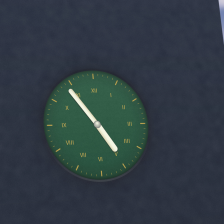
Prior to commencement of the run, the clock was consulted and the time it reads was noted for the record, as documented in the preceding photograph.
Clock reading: 4:54
